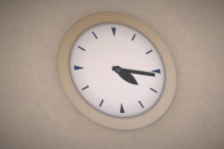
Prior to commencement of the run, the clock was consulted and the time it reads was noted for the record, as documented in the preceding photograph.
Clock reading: 4:16
